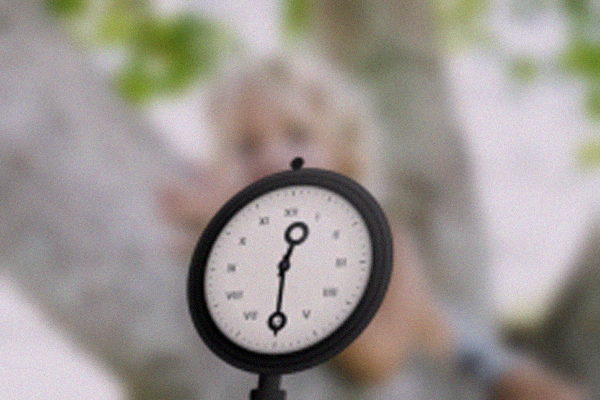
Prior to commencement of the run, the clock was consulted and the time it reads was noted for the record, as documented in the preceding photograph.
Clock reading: 12:30
